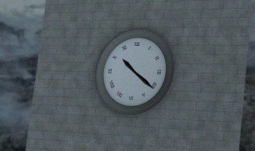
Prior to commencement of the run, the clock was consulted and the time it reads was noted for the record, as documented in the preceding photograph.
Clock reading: 10:21
